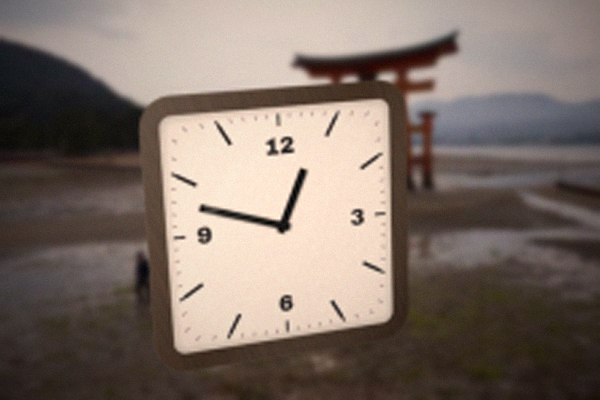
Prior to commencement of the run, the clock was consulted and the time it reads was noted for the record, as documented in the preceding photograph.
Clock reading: 12:48
